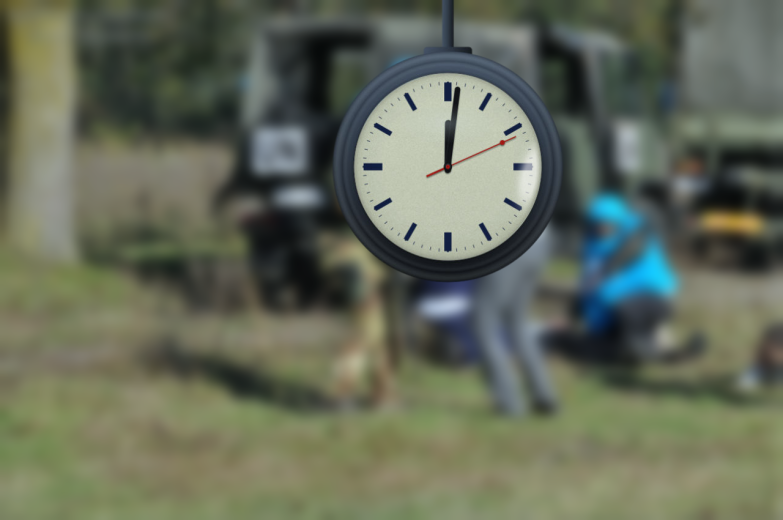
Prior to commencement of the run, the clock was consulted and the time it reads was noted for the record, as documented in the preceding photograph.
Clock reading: 12:01:11
